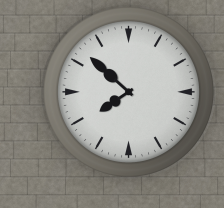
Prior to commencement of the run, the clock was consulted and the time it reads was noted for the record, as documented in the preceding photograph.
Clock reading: 7:52
